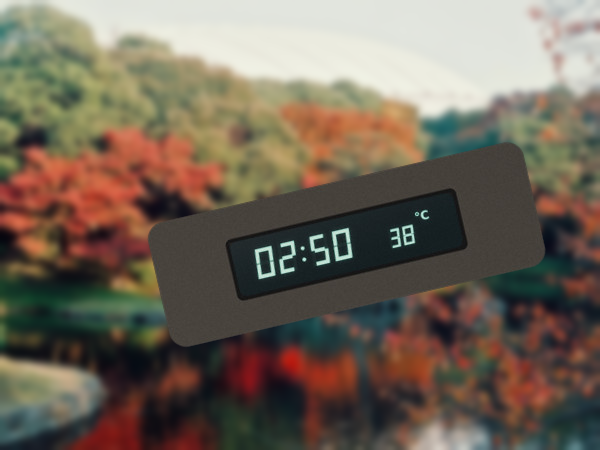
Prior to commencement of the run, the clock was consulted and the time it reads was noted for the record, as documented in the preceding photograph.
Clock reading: 2:50
